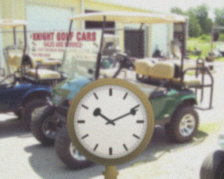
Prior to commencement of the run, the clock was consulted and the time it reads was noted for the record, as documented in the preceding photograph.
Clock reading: 10:11
